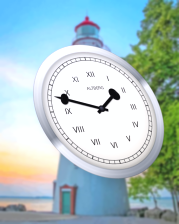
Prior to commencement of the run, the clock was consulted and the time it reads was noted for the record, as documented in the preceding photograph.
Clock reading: 1:48
